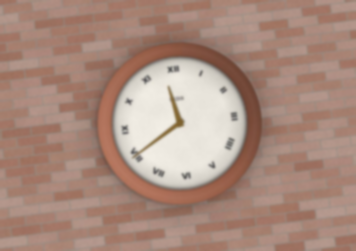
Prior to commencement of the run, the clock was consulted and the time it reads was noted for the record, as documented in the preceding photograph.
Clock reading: 11:40
